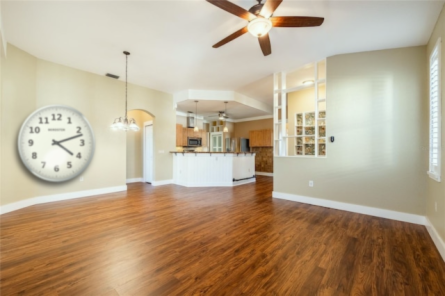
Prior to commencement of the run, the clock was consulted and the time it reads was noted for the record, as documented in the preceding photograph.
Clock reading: 4:12
